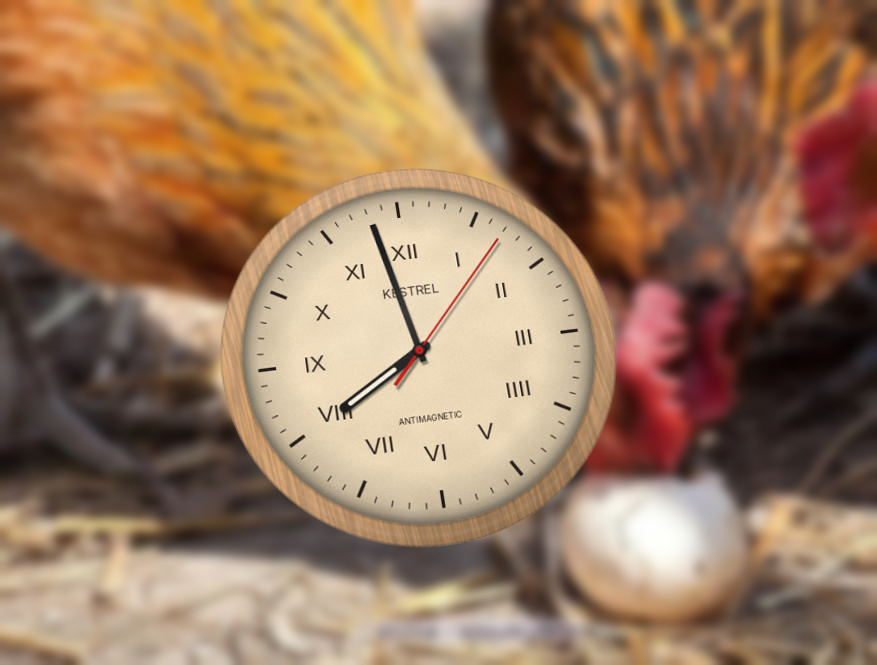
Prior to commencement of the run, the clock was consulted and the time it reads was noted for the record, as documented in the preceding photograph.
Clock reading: 7:58:07
